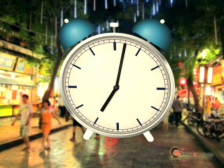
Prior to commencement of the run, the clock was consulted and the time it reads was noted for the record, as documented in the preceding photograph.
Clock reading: 7:02
